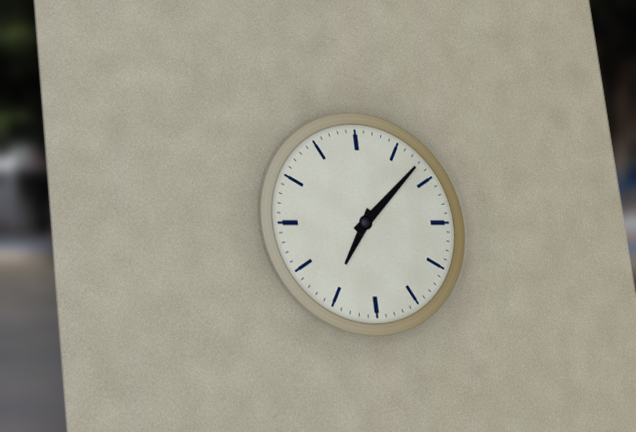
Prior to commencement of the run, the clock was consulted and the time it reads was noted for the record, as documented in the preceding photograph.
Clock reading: 7:08
